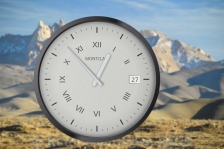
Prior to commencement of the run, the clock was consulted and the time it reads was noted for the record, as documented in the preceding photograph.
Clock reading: 12:53
